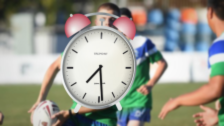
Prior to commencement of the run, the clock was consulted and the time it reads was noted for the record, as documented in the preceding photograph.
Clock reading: 7:29
